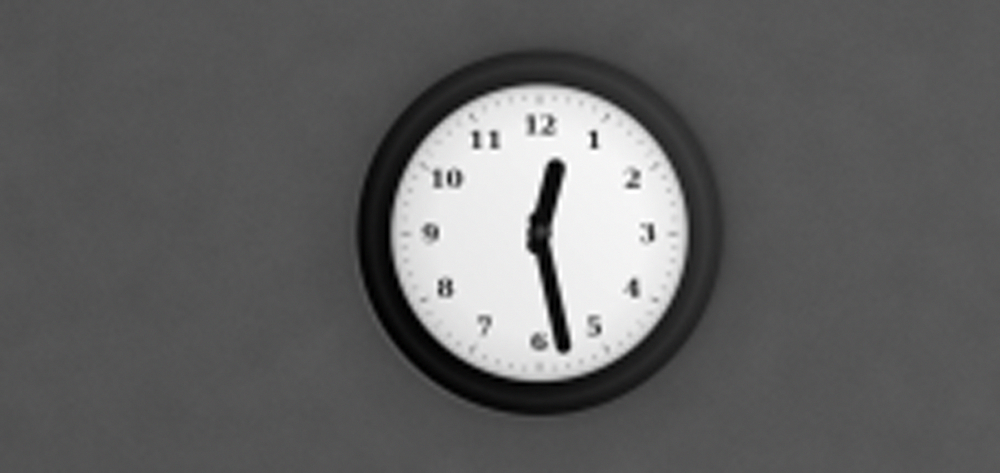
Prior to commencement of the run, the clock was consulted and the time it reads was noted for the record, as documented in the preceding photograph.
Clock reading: 12:28
